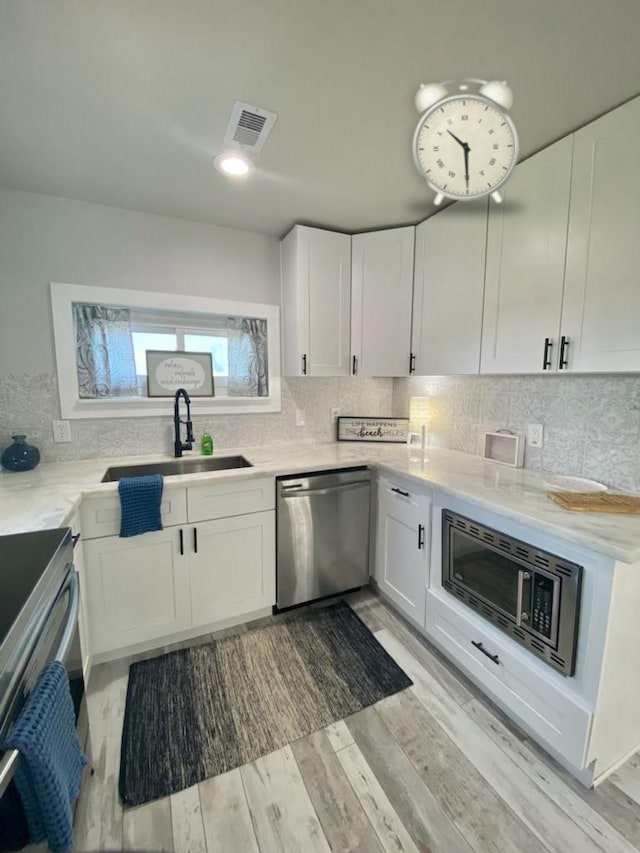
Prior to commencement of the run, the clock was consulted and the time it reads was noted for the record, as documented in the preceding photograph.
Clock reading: 10:30
